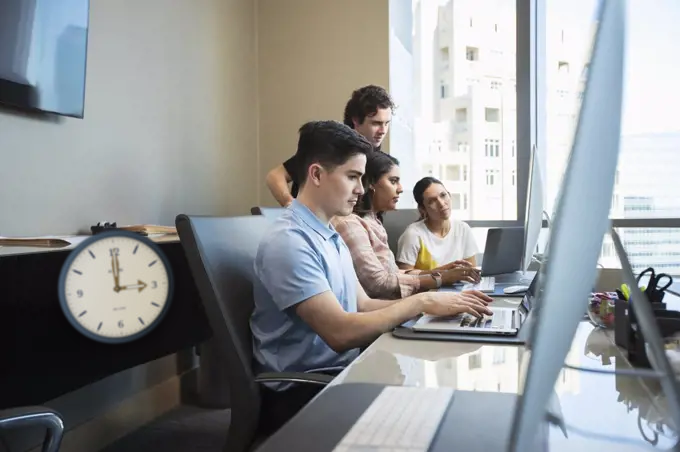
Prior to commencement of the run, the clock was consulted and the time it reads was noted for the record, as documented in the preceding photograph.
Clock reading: 3:00
